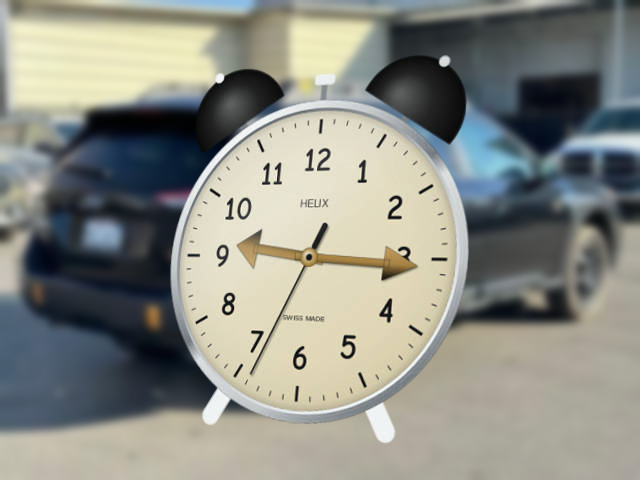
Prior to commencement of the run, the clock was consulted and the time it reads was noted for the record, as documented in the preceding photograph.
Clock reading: 9:15:34
